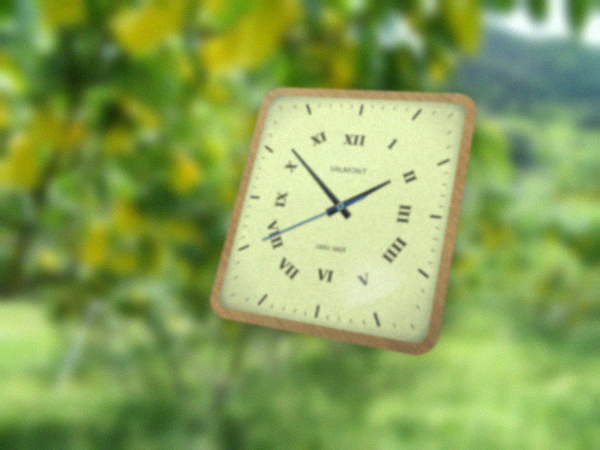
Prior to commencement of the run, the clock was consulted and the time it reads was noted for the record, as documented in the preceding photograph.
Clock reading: 1:51:40
